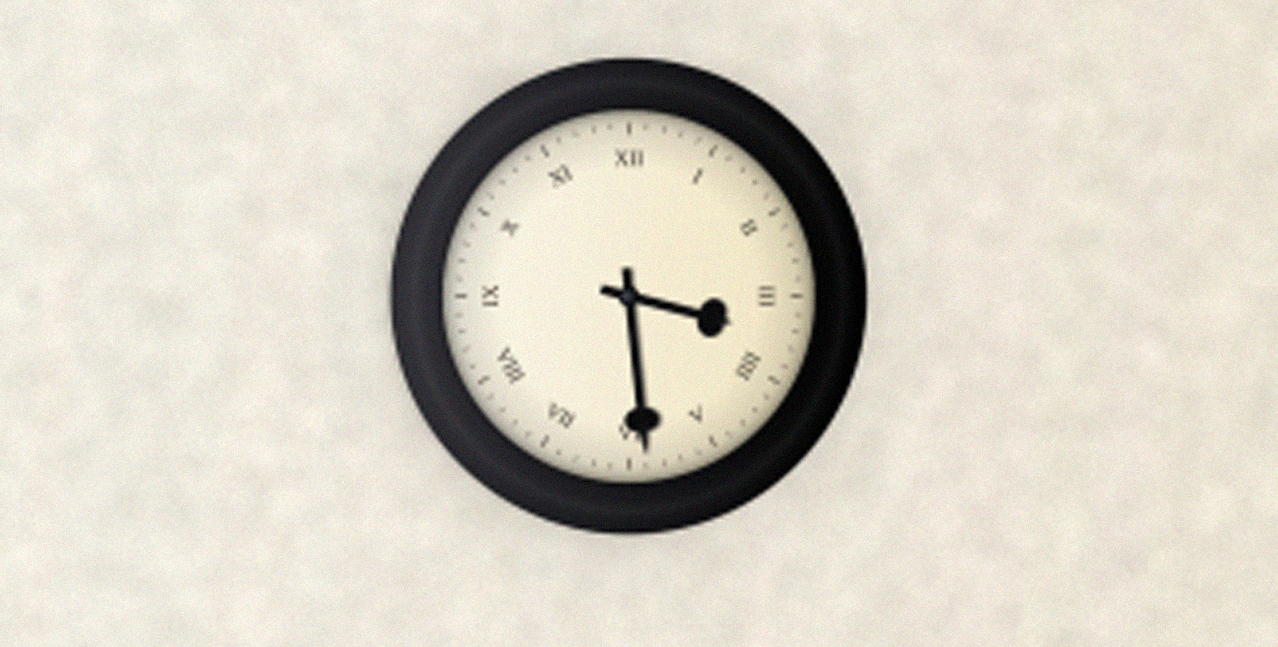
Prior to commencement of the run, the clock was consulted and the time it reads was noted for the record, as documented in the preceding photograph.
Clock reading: 3:29
